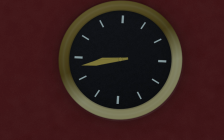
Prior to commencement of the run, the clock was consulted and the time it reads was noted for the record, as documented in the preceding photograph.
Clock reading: 8:43
